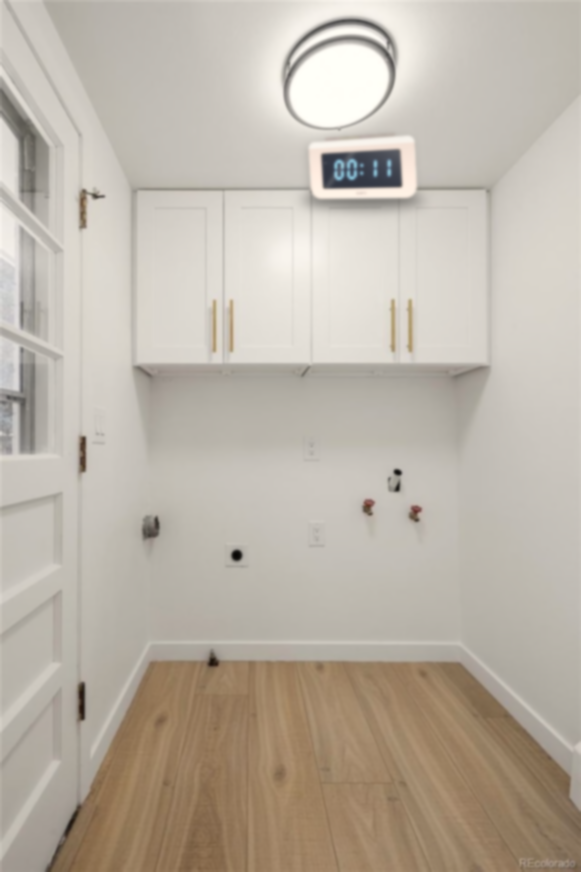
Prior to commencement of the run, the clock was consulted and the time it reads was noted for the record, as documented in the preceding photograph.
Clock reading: 0:11
